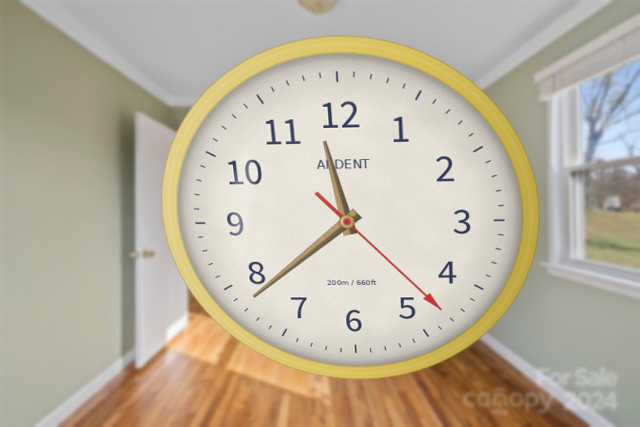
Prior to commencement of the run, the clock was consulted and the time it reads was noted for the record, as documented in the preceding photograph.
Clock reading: 11:38:23
